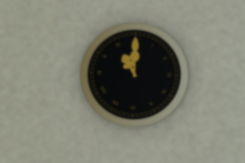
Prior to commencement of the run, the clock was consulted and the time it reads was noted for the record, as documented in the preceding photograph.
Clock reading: 11:00
